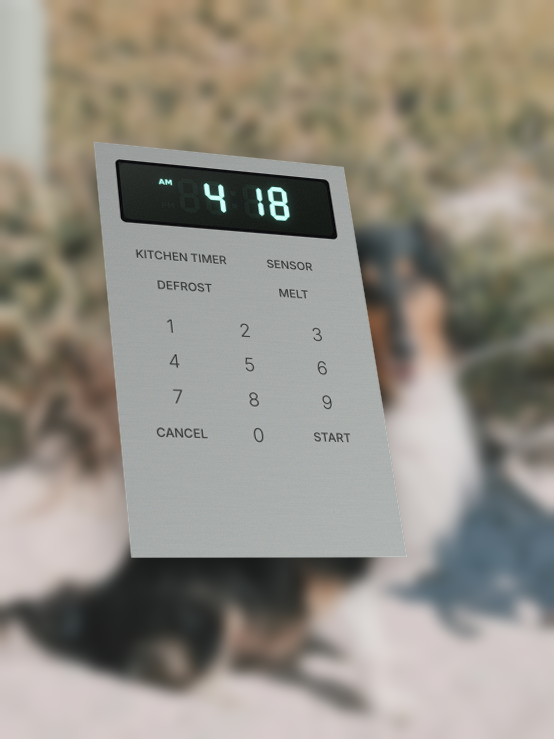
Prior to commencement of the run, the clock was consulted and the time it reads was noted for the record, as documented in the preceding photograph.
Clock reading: 4:18
